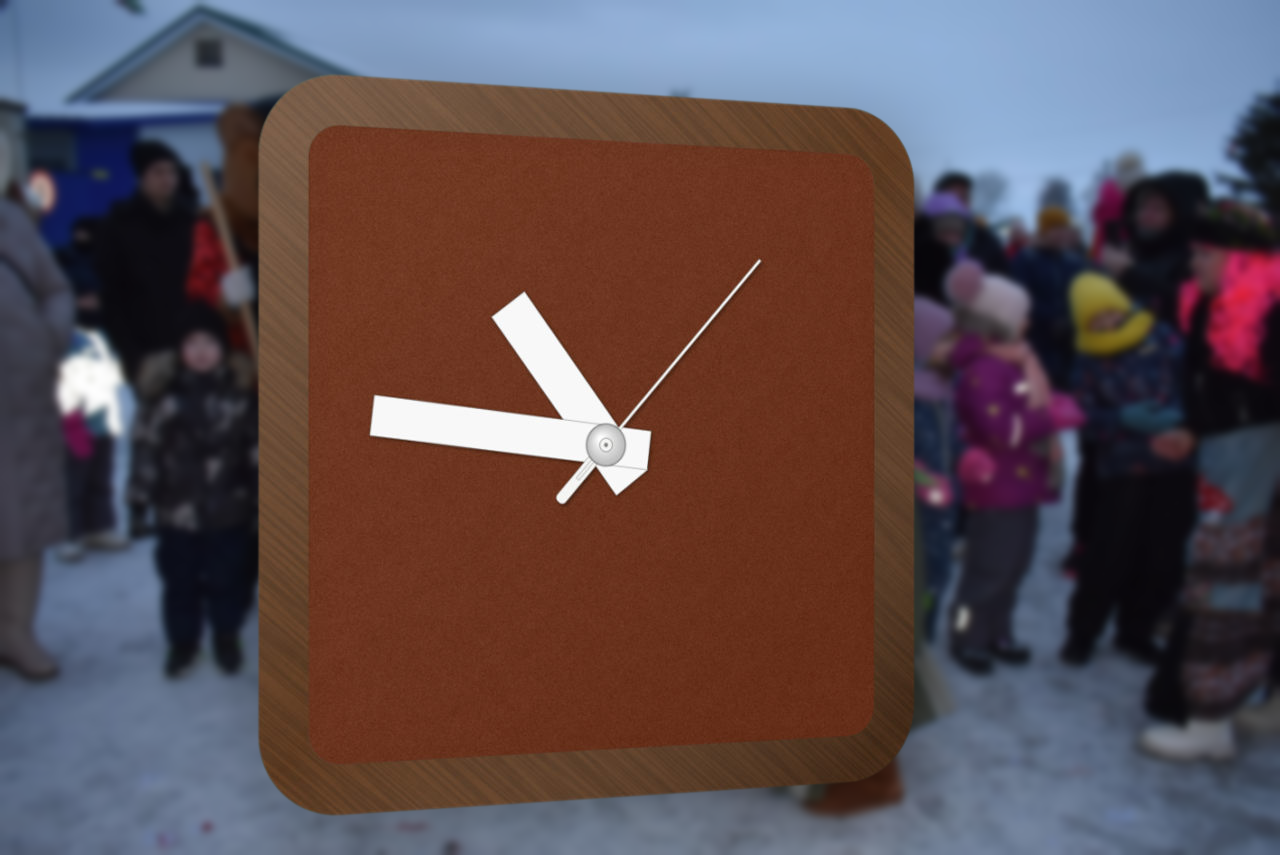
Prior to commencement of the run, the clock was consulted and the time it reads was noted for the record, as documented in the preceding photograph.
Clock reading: 10:46:07
